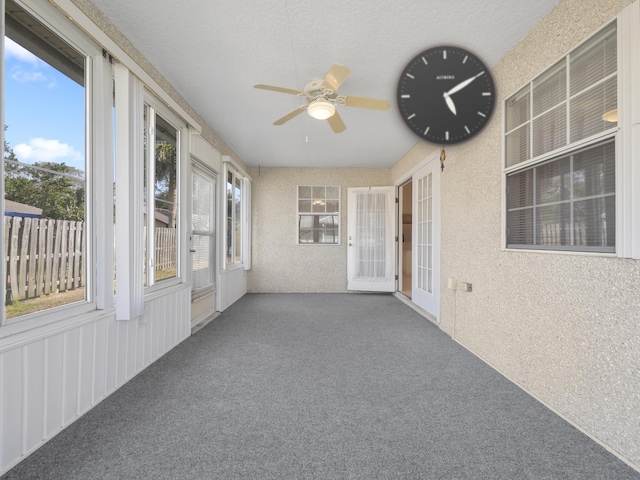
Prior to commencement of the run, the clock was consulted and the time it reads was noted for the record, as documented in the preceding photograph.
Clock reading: 5:10
